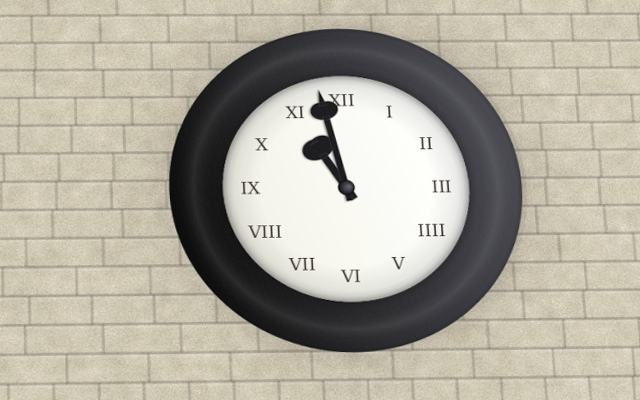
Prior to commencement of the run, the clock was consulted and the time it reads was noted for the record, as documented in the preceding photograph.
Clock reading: 10:58
